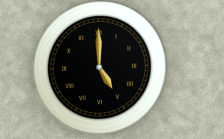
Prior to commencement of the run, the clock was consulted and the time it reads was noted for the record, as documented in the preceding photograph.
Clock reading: 5:00
